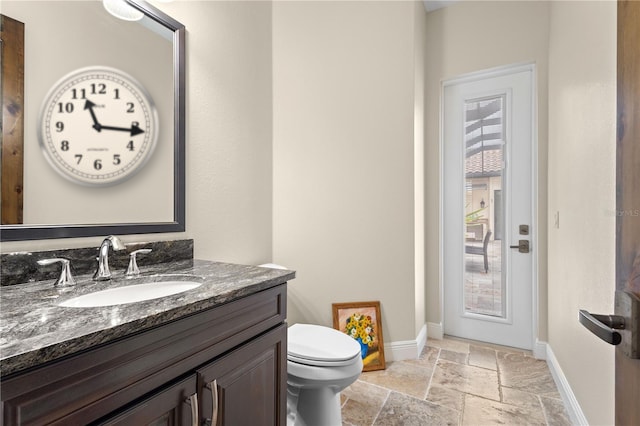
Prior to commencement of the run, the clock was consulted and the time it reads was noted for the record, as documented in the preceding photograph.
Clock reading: 11:16
